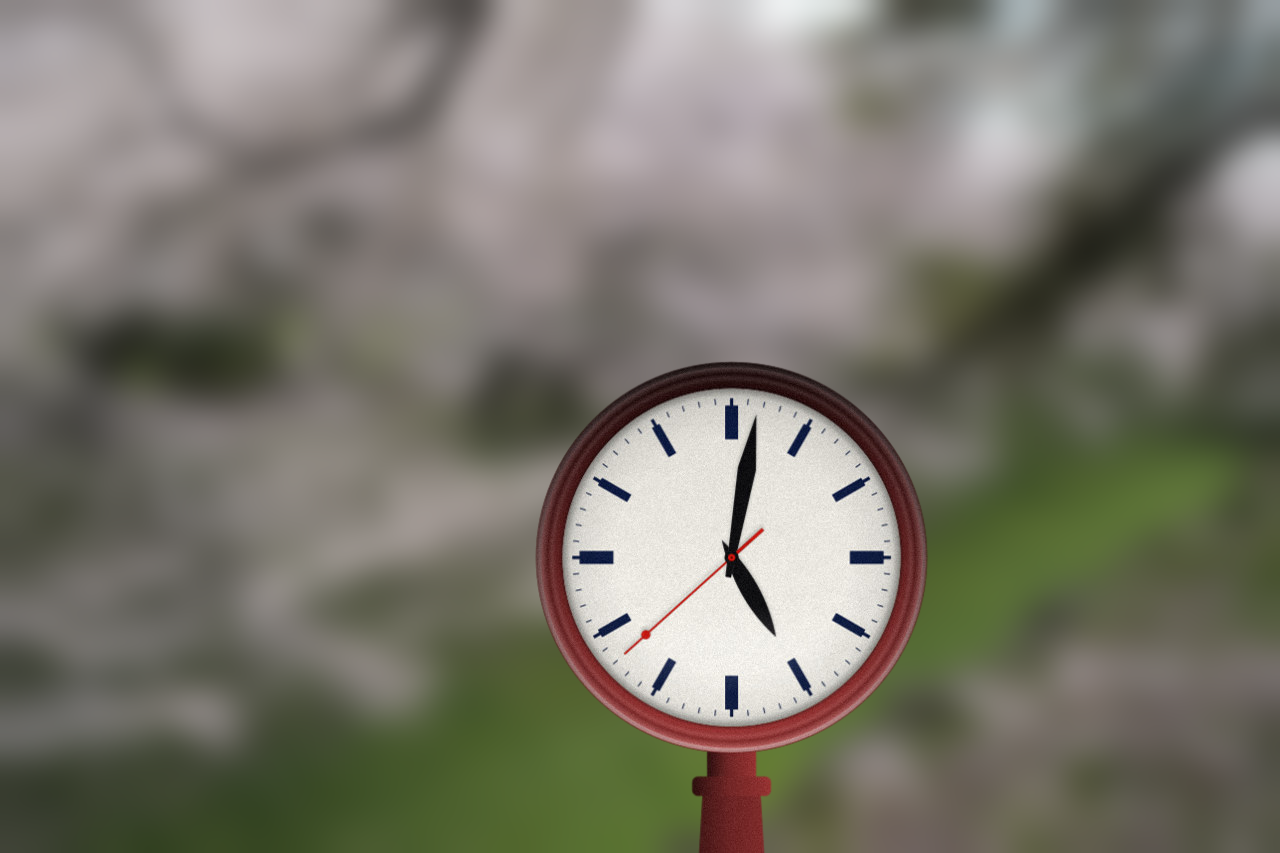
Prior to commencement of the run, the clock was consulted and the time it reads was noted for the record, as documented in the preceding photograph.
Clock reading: 5:01:38
